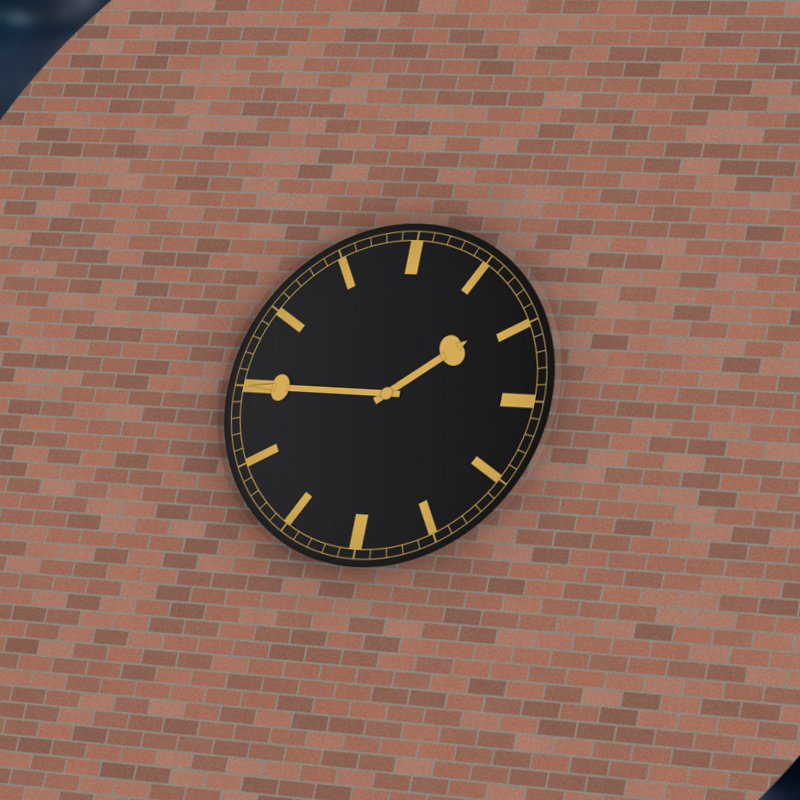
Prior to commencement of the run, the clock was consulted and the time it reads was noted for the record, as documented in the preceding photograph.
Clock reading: 1:45
